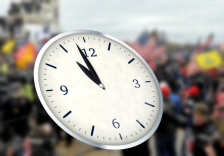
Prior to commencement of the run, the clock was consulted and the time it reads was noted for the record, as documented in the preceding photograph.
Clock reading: 10:58
